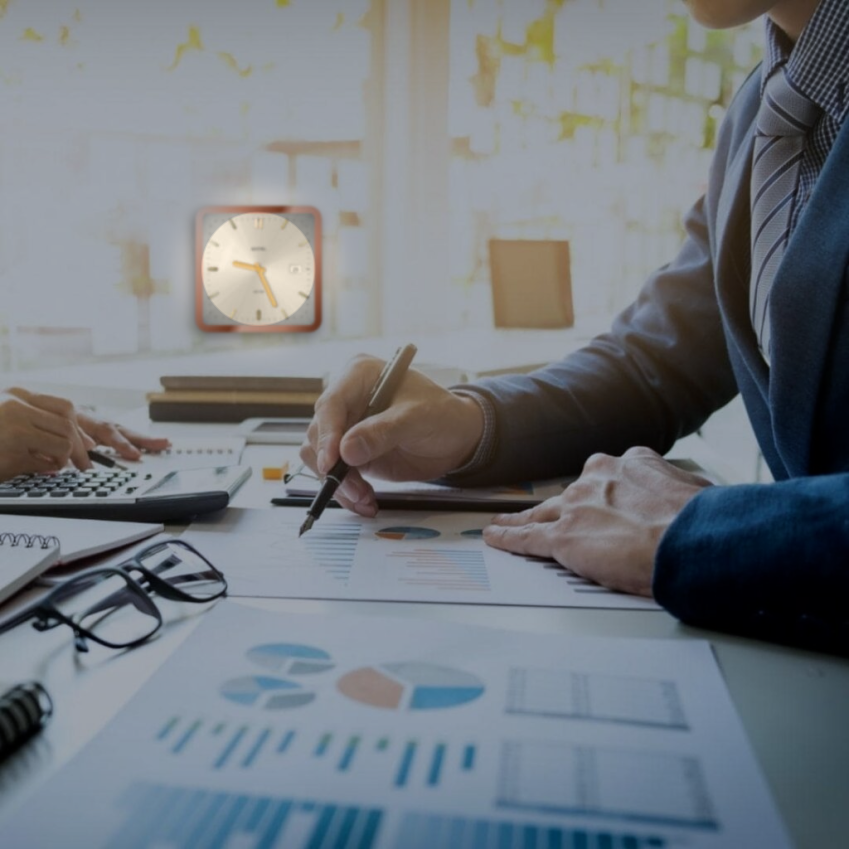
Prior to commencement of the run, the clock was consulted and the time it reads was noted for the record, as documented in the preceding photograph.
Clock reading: 9:26
